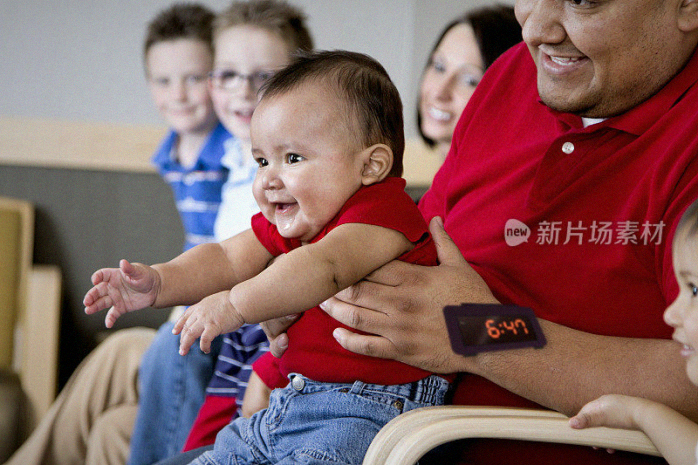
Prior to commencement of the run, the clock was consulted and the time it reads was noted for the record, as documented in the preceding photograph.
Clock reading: 6:47
